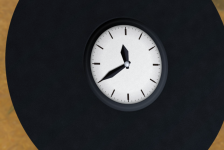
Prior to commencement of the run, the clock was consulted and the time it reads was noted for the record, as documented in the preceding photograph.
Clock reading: 11:40
